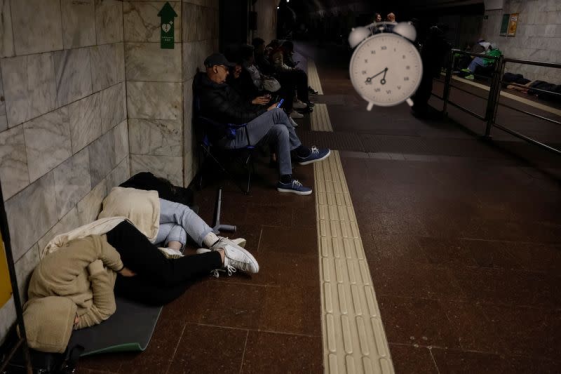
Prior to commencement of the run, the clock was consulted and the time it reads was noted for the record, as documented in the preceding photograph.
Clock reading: 6:41
